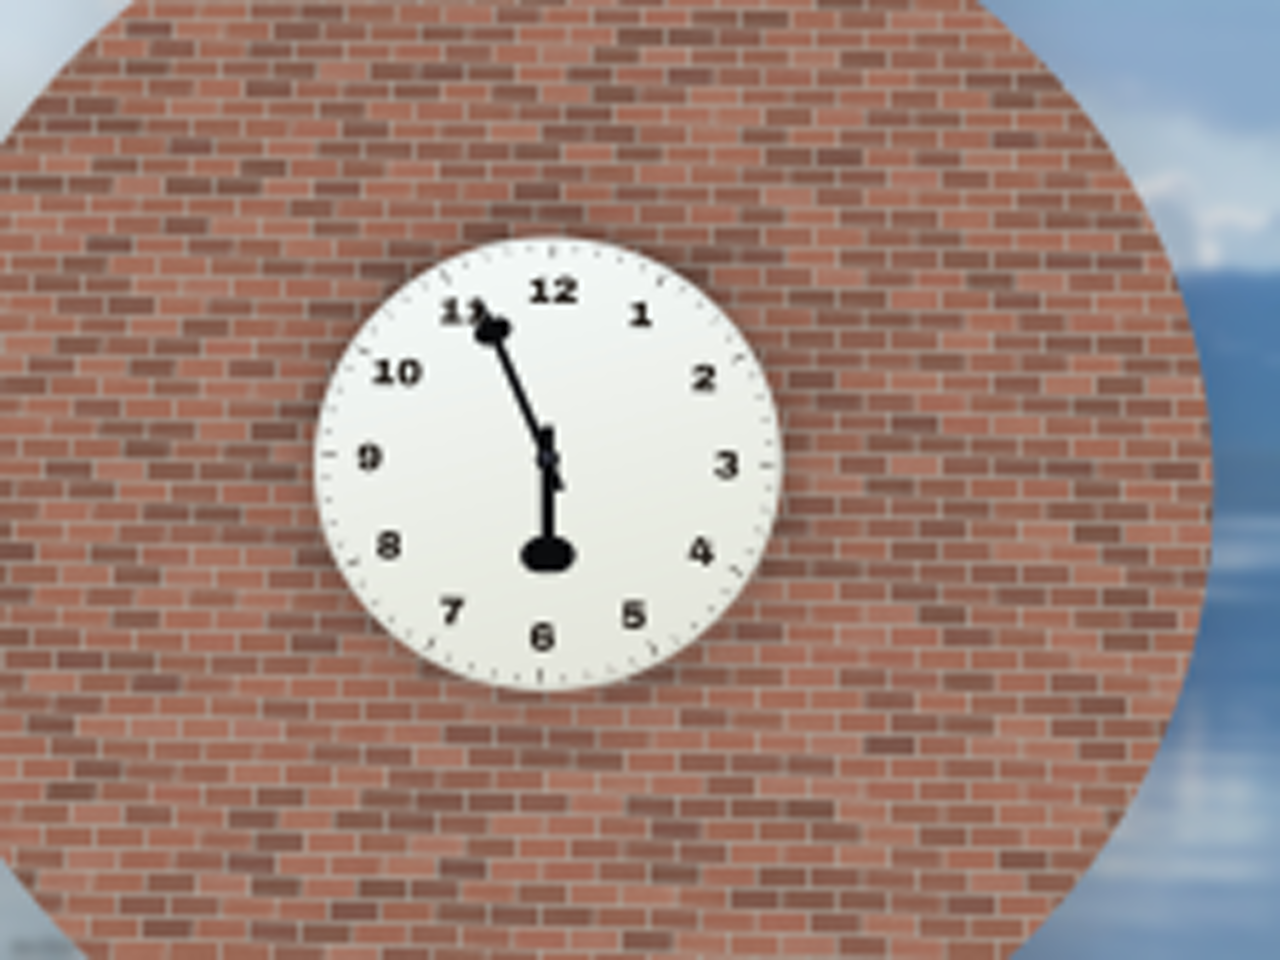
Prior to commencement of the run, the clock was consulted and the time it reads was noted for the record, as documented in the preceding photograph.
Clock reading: 5:56
